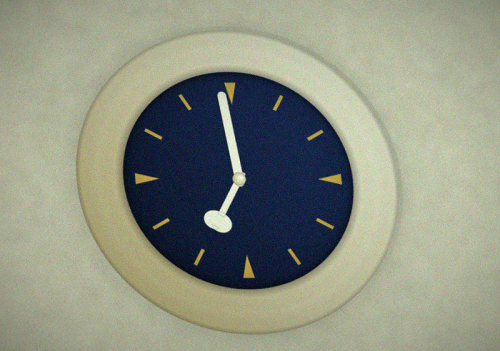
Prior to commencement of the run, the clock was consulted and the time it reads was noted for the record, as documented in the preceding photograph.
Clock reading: 6:59
